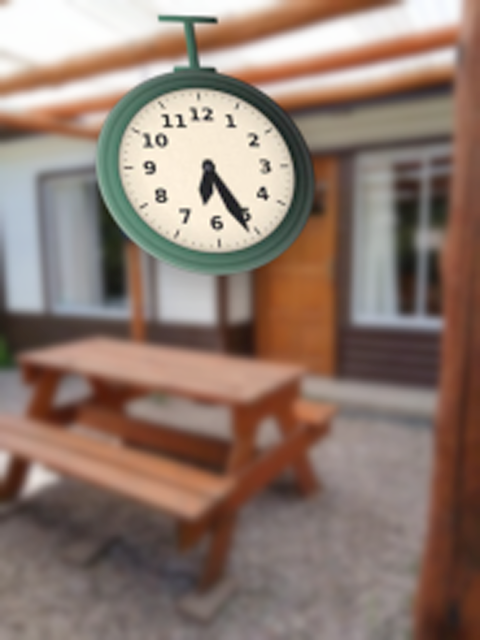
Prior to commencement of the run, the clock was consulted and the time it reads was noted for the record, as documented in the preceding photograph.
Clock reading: 6:26
